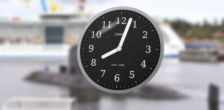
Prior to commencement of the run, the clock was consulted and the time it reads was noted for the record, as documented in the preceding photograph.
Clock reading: 8:03
